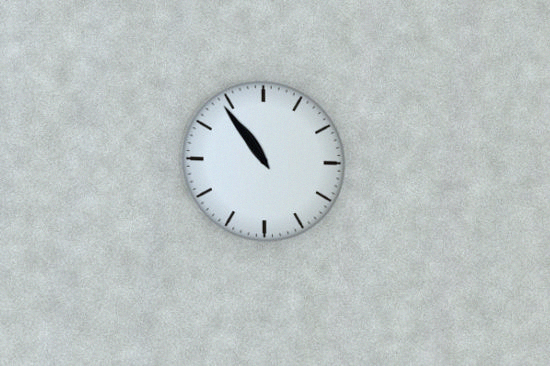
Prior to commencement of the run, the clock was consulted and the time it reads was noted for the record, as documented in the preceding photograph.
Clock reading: 10:54
